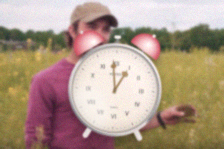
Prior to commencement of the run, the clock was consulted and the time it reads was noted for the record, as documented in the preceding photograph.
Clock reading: 12:59
